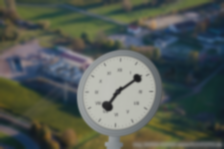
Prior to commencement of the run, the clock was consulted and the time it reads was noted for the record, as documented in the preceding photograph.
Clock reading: 7:09
